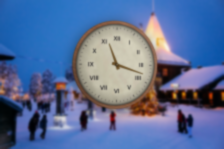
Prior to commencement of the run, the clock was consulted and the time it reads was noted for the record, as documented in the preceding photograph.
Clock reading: 11:18
